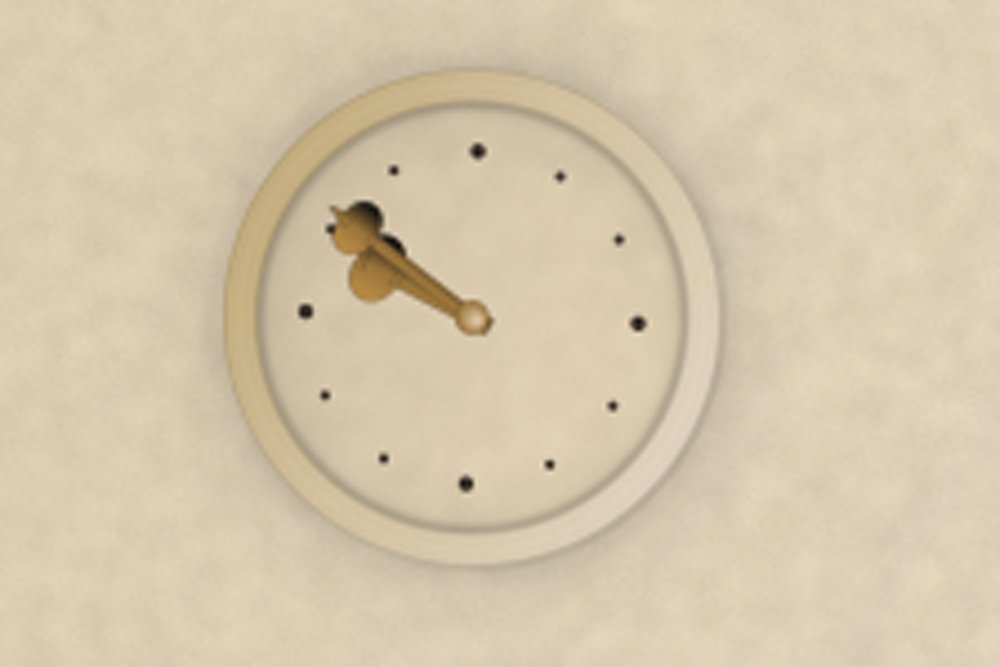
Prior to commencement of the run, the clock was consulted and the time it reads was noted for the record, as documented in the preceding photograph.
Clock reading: 9:51
